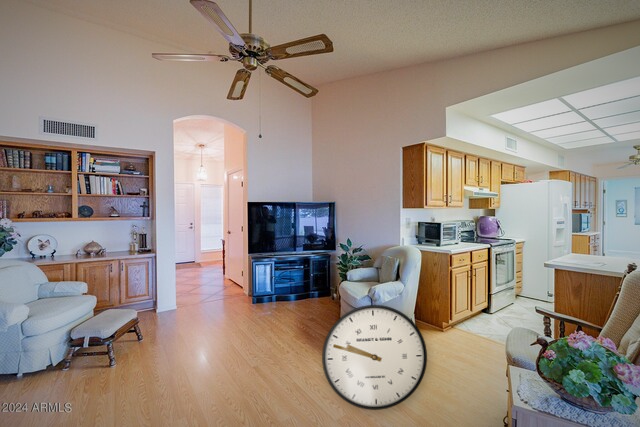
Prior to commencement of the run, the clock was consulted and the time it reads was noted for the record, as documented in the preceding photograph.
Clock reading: 9:48
